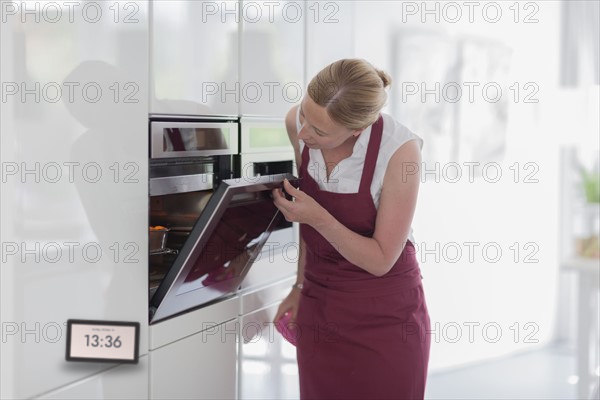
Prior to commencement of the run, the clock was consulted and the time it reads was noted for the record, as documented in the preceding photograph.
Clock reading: 13:36
